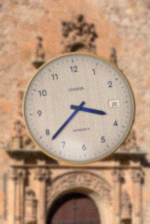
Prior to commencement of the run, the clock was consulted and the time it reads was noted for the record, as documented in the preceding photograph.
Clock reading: 3:38
